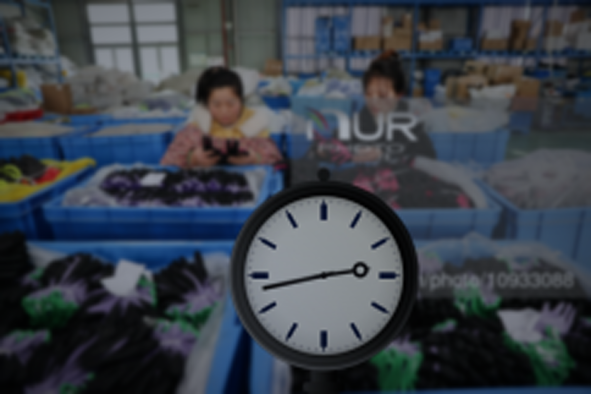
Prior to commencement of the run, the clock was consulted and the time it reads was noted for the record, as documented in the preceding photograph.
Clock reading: 2:43
